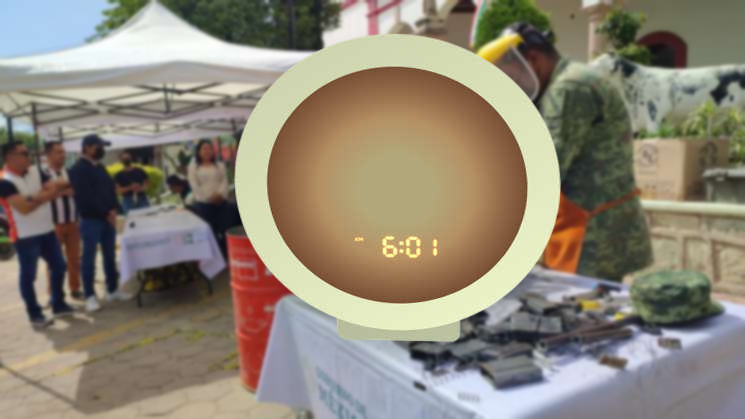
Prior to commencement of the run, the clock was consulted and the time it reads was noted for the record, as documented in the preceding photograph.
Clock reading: 6:01
